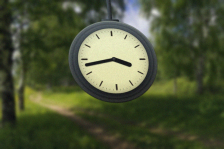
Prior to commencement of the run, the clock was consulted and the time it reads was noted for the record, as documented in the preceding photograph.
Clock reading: 3:43
